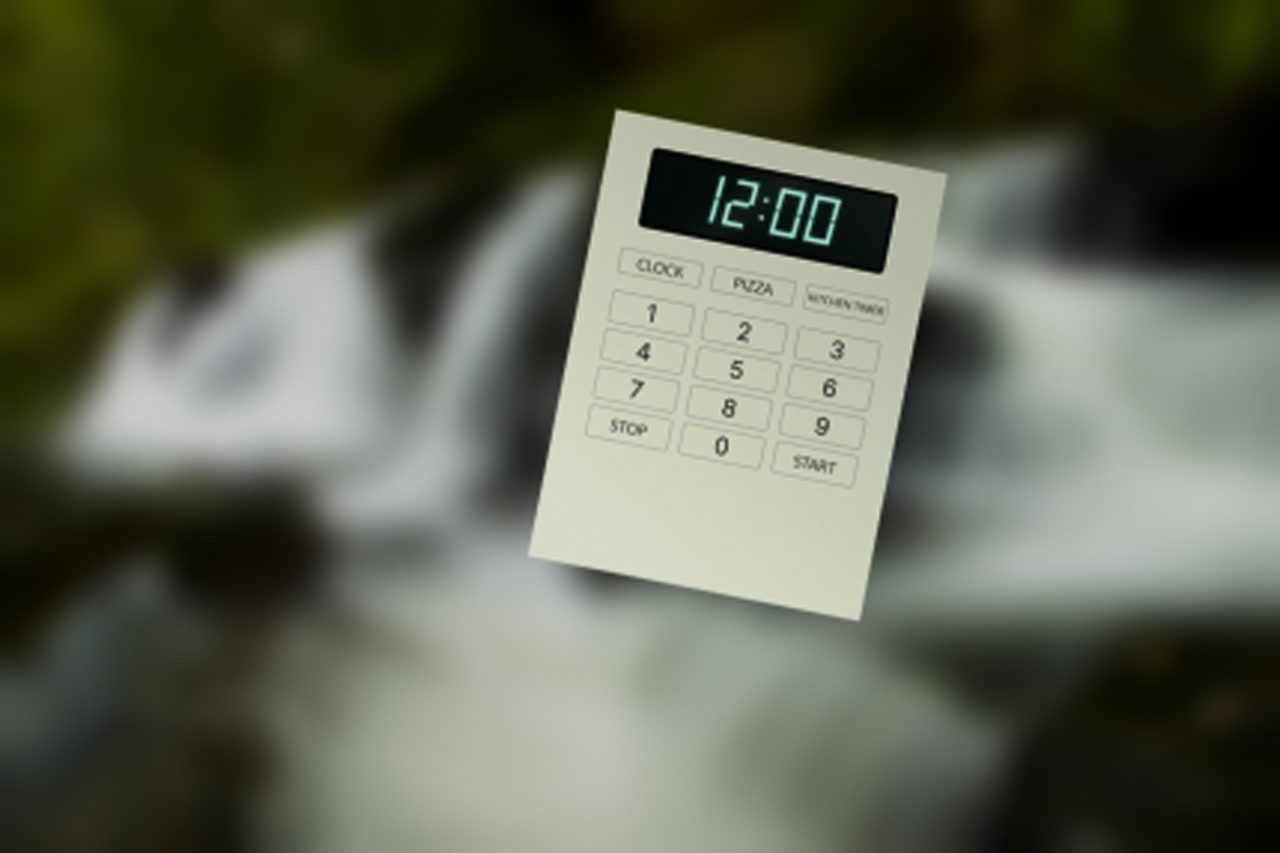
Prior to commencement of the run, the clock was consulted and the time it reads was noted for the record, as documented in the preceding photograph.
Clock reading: 12:00
